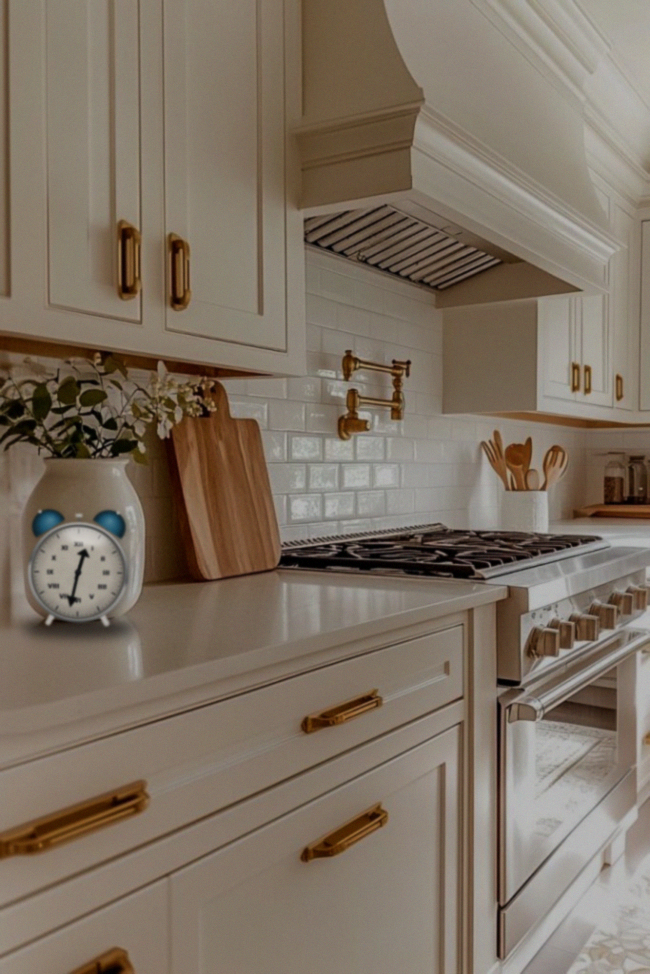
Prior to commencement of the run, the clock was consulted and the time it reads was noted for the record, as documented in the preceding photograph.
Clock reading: 12:32
